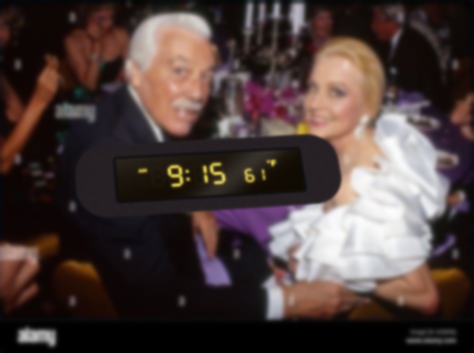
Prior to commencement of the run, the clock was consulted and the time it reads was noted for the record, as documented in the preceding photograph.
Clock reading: 9:15
